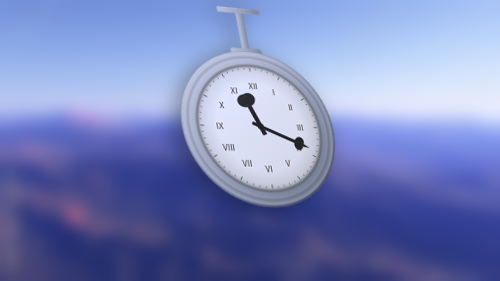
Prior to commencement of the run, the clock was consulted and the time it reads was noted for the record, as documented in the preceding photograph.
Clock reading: 11:19
